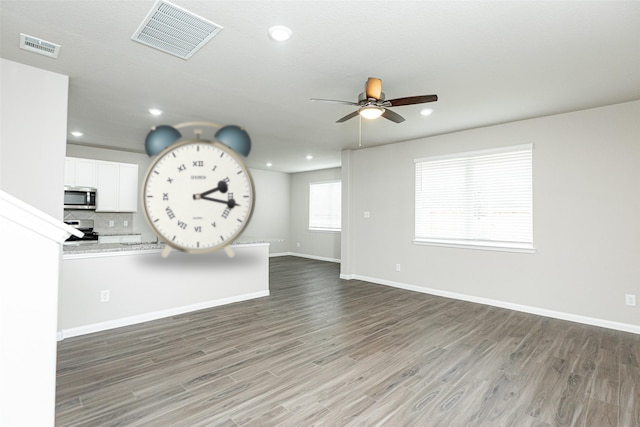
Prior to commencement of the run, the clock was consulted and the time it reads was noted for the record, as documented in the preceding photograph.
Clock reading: 2:17
